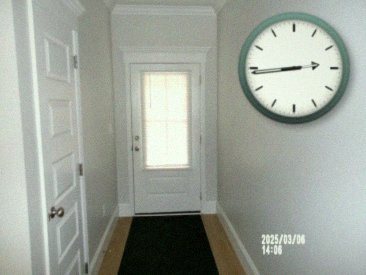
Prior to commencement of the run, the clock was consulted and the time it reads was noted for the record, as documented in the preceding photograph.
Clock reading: 2:44
